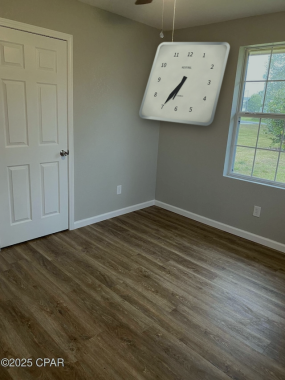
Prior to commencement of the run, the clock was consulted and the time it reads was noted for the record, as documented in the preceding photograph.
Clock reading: 6:35
